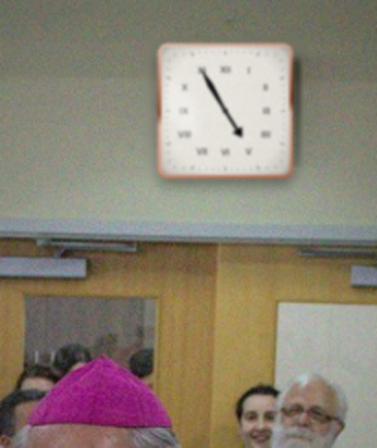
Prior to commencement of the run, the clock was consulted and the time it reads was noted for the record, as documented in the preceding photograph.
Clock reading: 4:55
